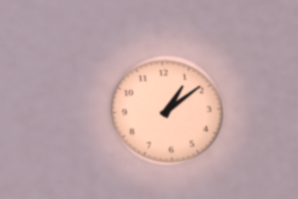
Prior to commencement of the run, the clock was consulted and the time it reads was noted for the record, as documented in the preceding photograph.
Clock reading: 1:09
